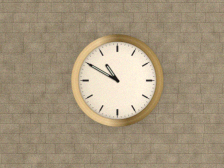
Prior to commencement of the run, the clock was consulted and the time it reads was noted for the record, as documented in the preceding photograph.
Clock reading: 10:50
